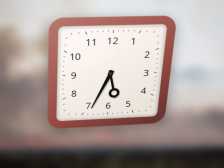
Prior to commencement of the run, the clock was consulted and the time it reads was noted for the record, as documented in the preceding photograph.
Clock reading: 5:34
